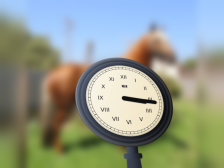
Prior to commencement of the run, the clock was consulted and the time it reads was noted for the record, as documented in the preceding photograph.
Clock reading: 3:16
